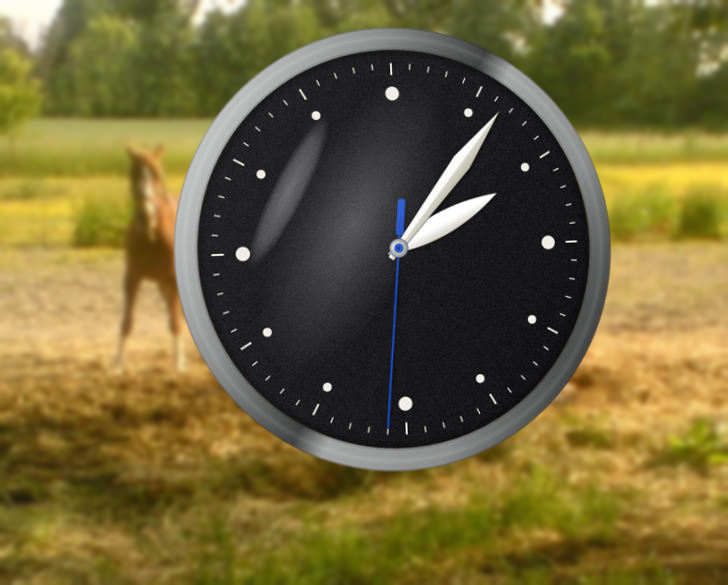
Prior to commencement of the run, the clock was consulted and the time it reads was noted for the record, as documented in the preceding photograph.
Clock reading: 2:06:31
